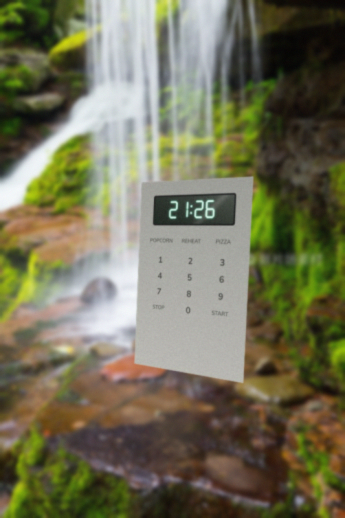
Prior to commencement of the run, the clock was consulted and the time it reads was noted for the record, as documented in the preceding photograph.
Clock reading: 21:26
